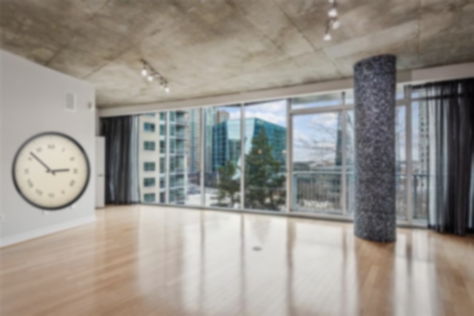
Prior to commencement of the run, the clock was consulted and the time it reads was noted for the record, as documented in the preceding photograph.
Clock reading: 2:52
